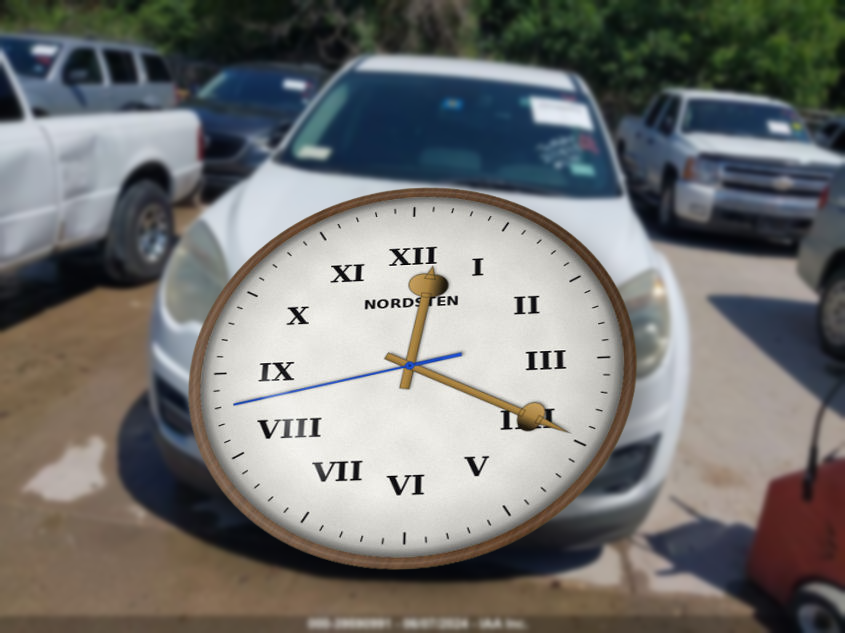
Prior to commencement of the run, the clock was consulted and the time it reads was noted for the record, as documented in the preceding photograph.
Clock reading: 12:19:43
